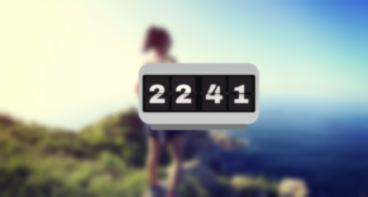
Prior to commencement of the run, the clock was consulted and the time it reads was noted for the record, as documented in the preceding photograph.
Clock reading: 22:41
